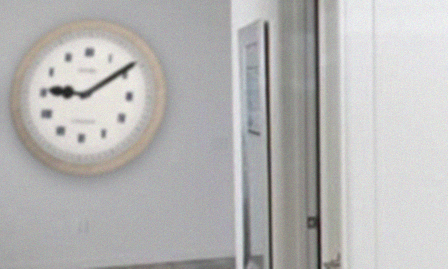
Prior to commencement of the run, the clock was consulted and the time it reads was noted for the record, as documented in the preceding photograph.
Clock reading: 9:09
